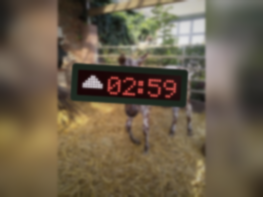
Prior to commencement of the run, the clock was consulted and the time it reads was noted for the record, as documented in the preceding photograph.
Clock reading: 2:59
